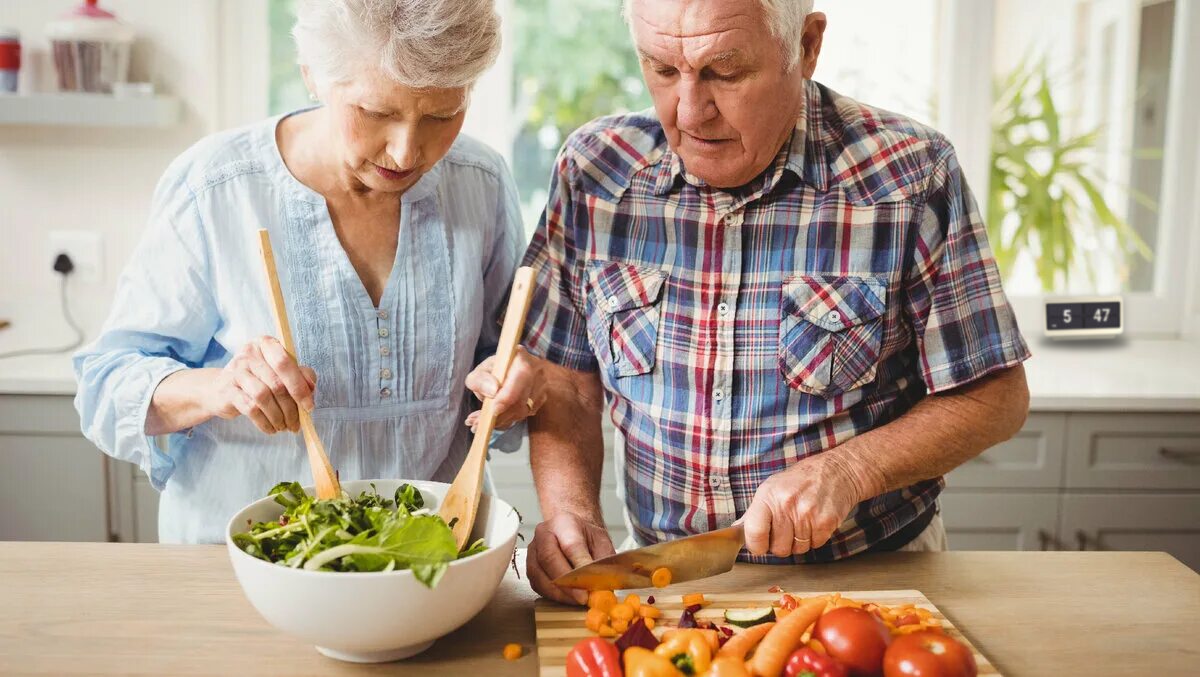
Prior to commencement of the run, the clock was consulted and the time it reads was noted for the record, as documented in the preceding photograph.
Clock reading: 5:47
